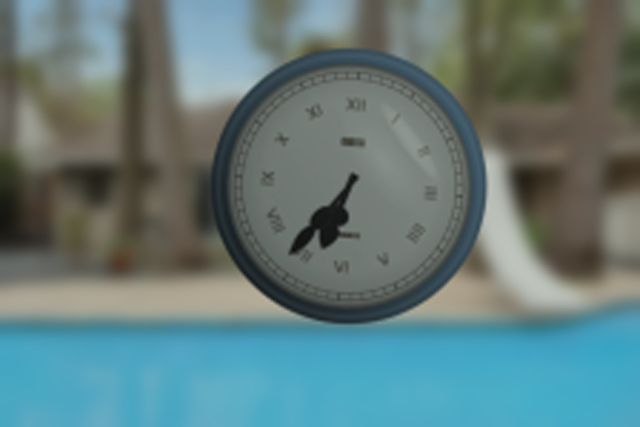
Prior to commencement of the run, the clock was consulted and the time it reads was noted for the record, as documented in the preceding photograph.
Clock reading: 6:36
